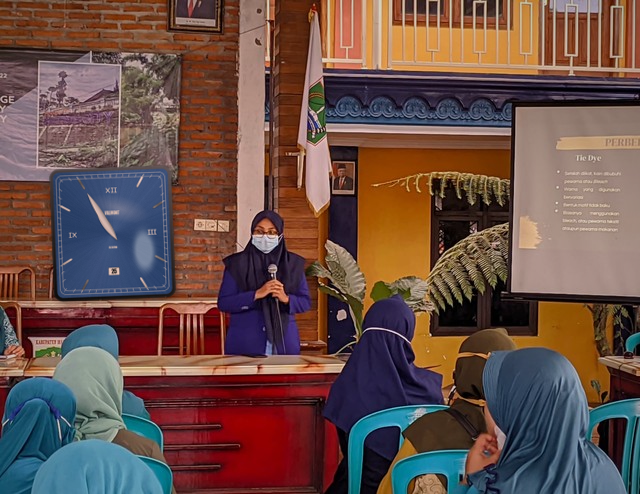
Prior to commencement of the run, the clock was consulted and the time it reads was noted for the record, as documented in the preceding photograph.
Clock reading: 10:55
